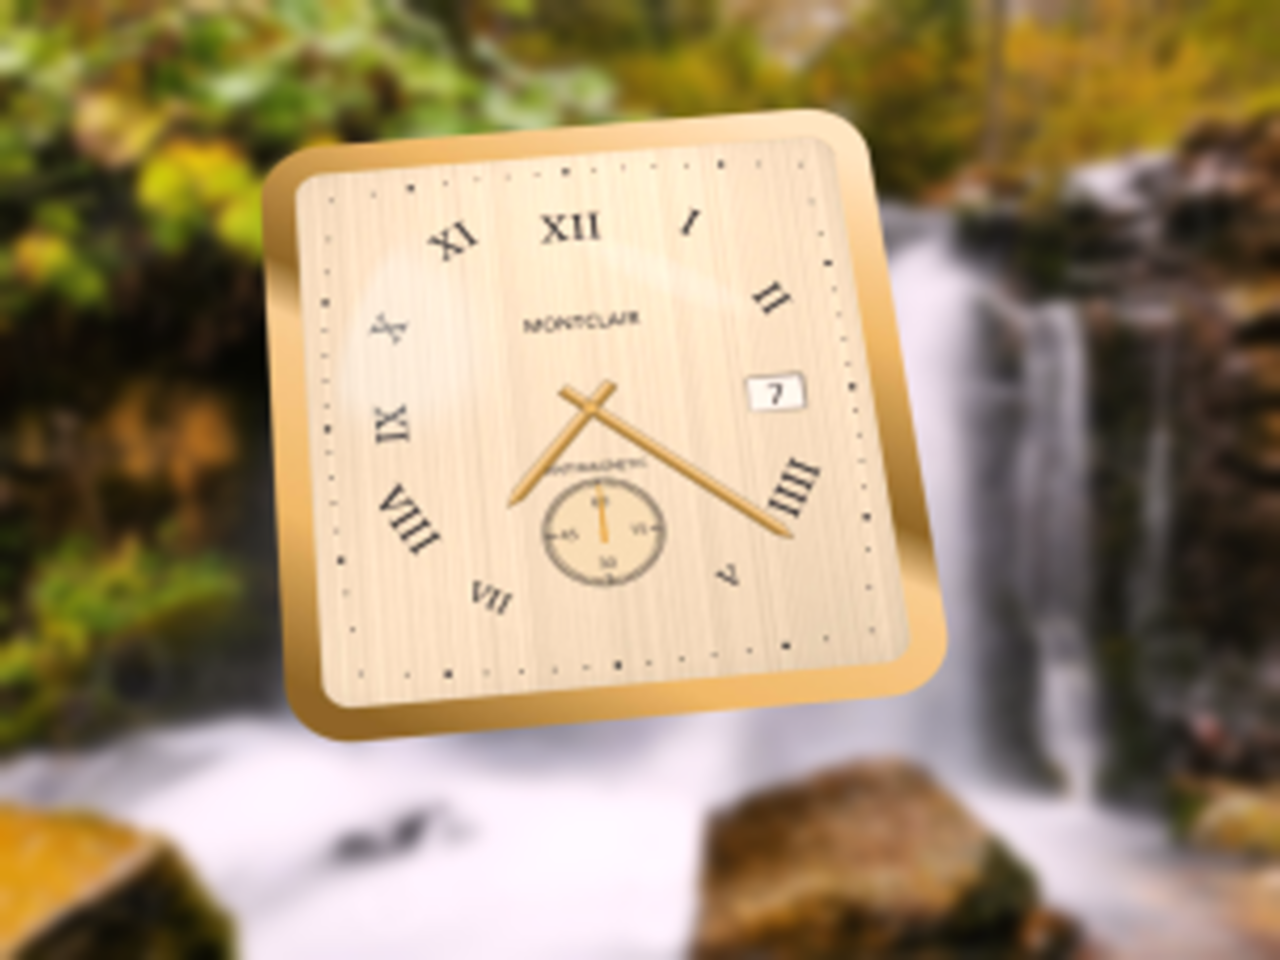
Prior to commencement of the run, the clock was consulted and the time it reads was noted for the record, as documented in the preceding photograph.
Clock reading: 7:22
